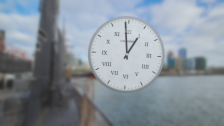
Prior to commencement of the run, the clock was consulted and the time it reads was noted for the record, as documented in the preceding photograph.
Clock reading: 12:59
